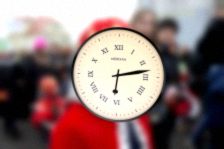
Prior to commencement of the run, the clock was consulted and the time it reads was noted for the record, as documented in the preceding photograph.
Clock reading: 6:13
